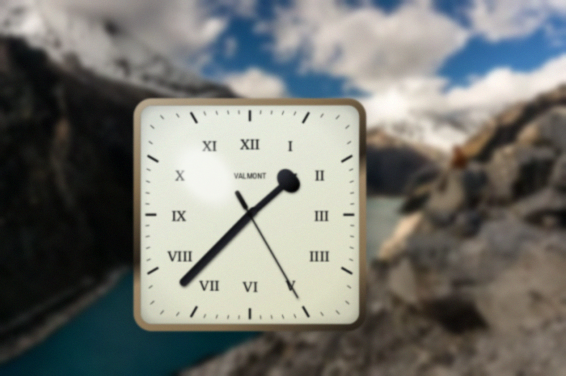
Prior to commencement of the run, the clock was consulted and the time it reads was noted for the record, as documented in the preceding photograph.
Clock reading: 1:37:25
